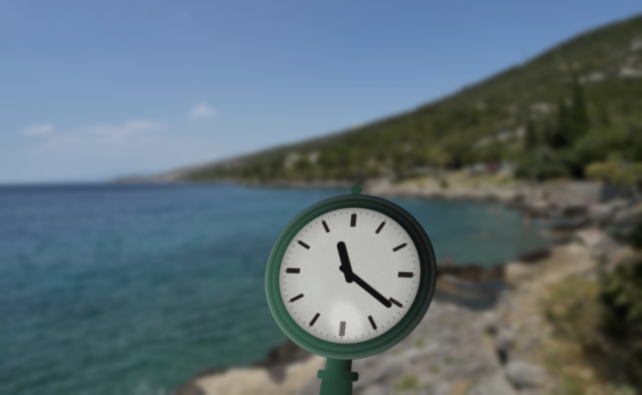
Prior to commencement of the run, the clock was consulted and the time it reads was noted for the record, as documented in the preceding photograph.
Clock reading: 11:21
